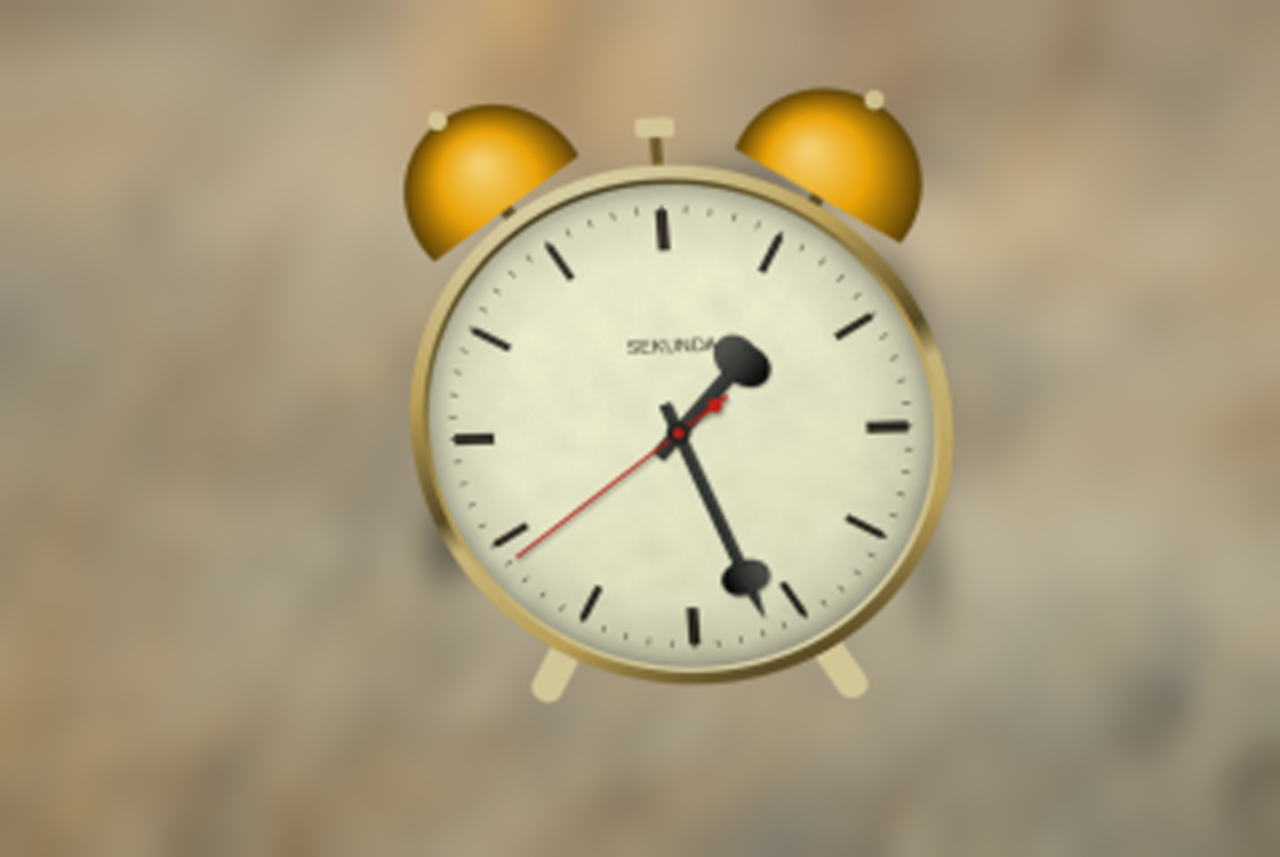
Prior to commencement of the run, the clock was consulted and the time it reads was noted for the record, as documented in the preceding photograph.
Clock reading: 1:26:39
